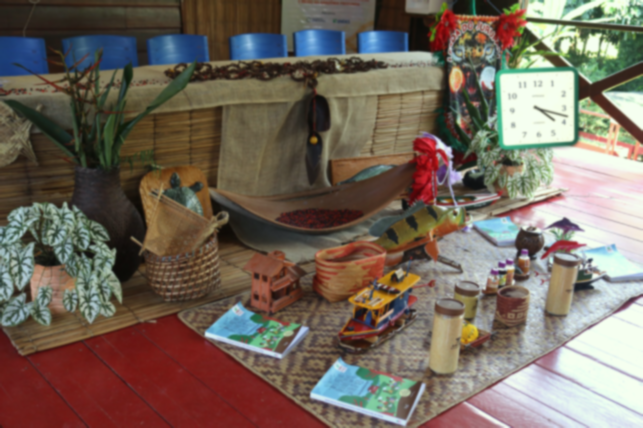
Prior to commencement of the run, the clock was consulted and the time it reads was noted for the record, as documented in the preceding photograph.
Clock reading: 4:18
